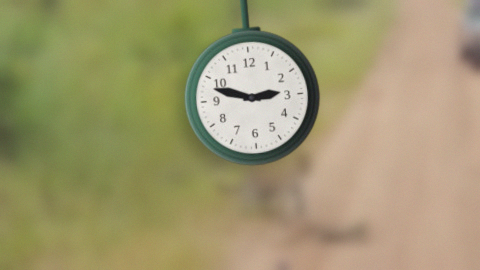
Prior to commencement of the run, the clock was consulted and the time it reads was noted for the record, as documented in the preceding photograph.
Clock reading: 2:48
